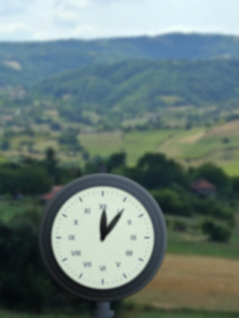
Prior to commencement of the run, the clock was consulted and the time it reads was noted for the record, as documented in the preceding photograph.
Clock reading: 12:06
